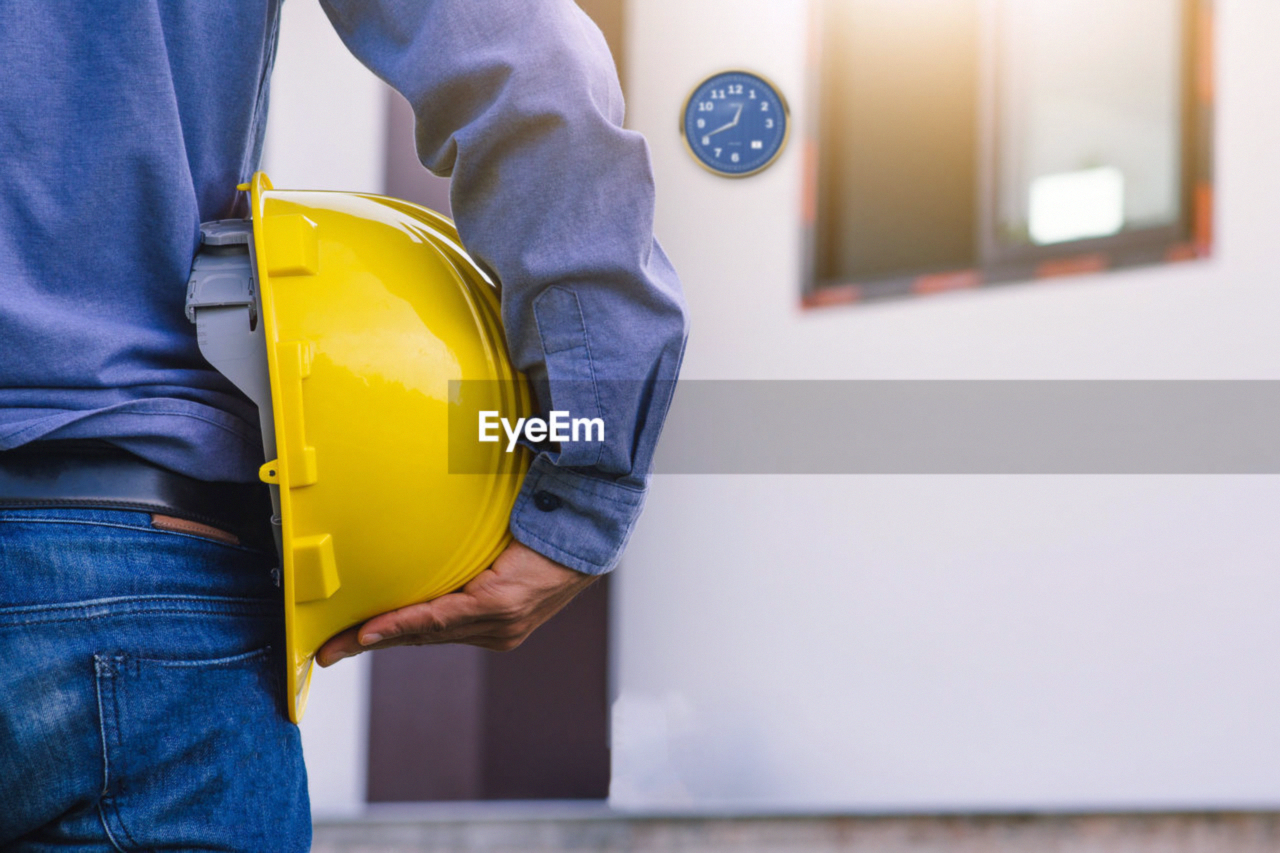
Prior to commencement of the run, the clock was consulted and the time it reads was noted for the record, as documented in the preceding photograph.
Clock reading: 12:41
